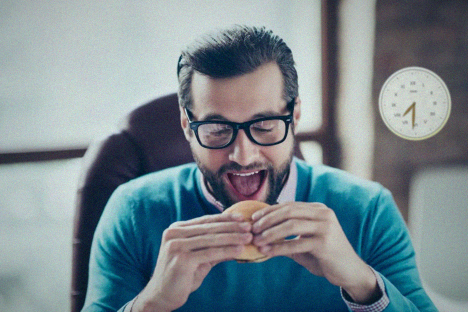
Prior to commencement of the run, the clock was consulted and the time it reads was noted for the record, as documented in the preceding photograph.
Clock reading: 7:31
